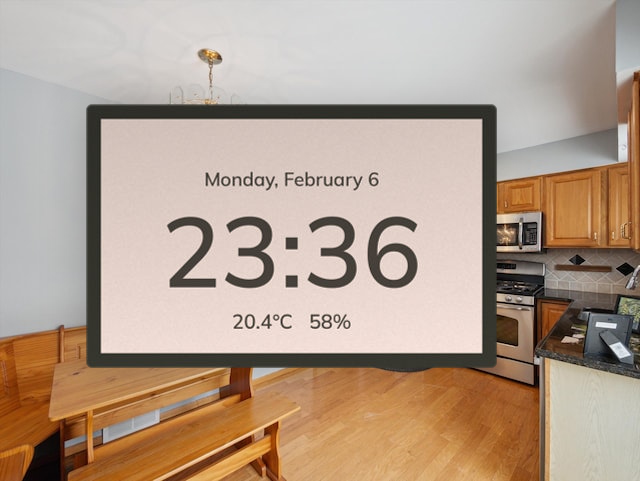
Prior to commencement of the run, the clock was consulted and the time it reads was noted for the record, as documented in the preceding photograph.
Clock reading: 23:36
